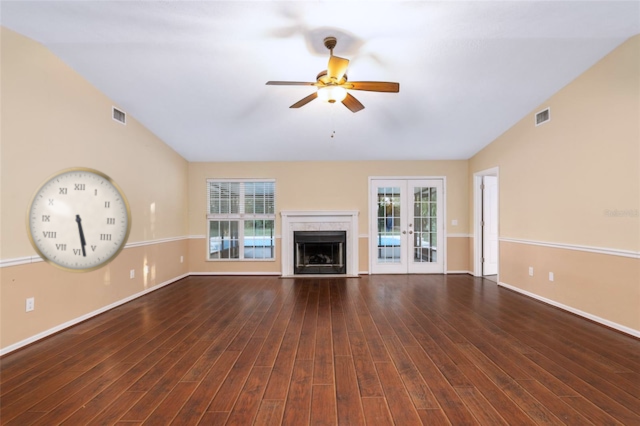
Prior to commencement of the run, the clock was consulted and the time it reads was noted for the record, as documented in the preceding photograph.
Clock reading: 5:28
